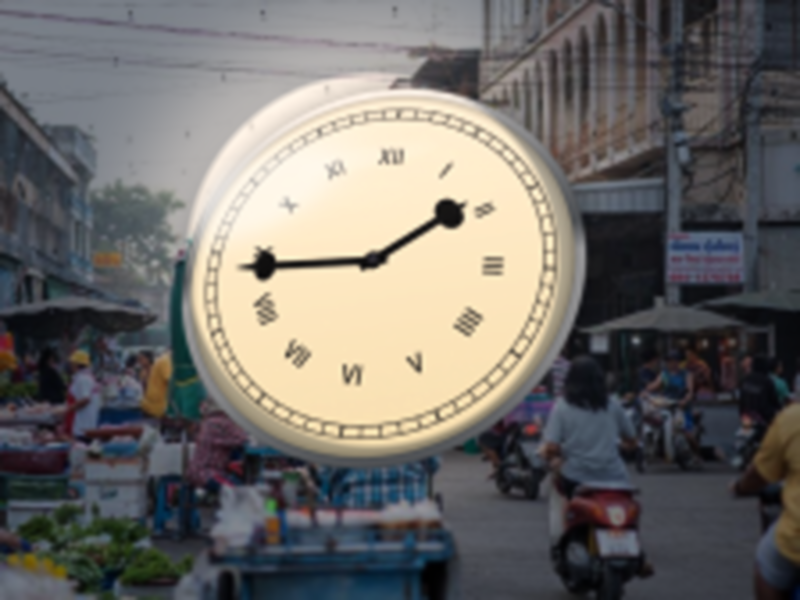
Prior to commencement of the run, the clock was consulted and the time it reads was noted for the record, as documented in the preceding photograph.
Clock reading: 1:44
